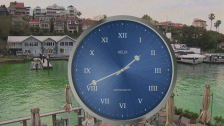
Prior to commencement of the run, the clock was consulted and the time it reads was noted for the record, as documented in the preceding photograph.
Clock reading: 1:41
